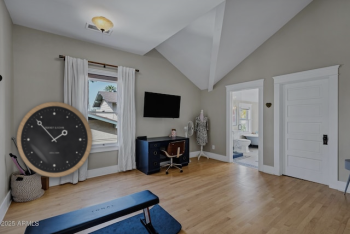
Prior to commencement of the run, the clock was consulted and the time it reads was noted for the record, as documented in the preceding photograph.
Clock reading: 1:53
